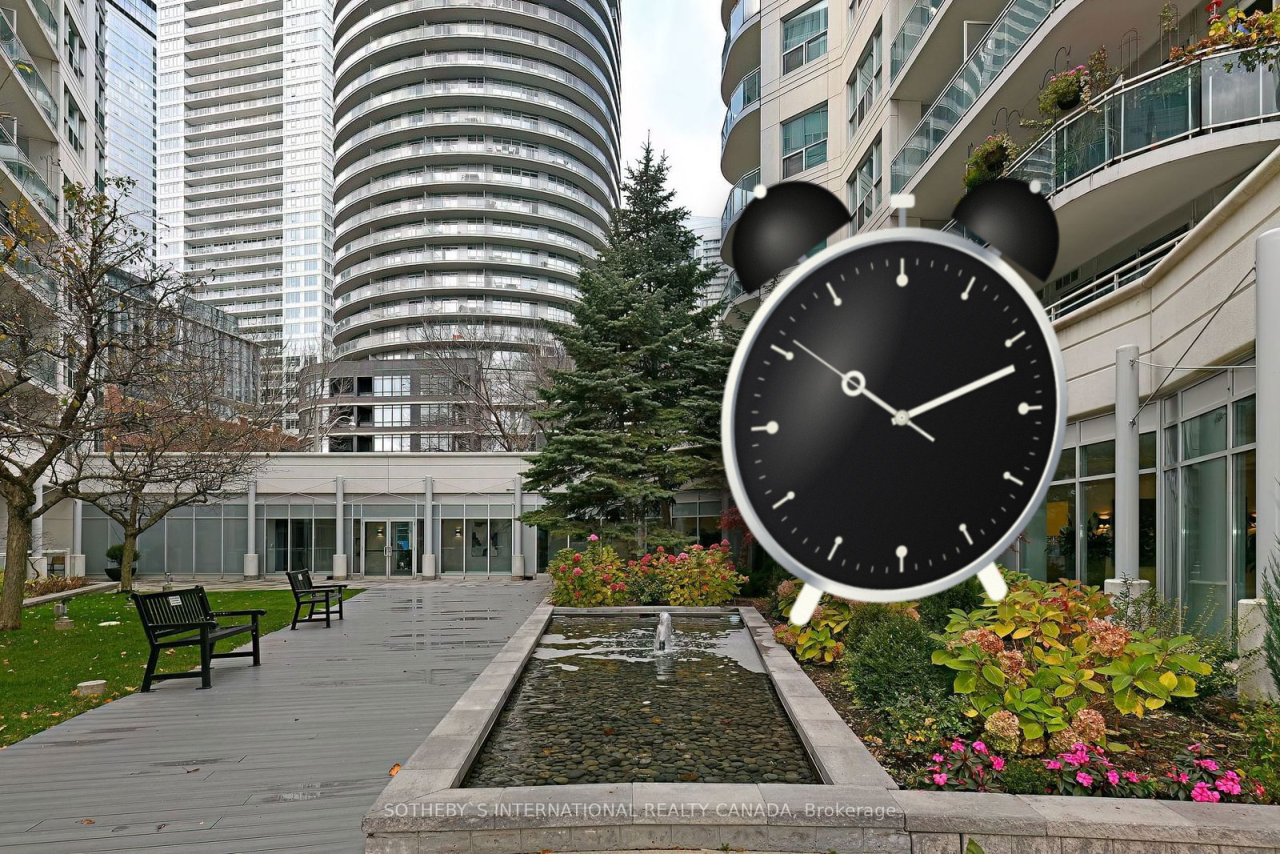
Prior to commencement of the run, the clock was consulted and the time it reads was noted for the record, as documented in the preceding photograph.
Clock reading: 10:11:51
